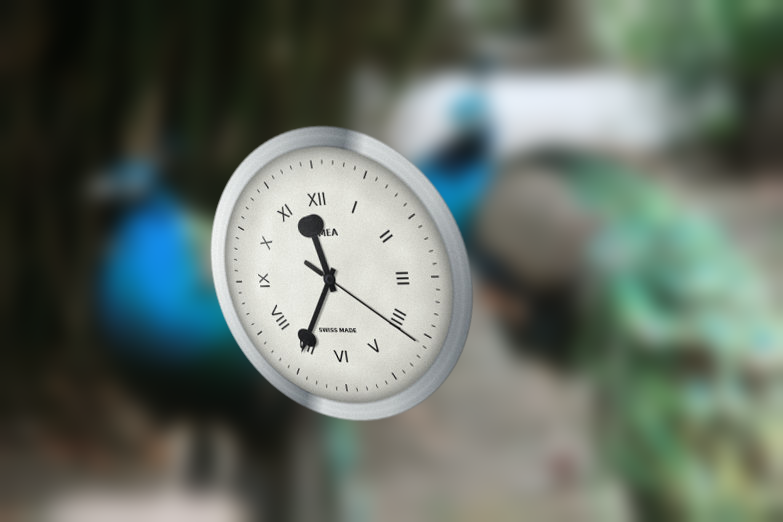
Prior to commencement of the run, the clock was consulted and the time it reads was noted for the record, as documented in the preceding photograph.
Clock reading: 11:35:21
